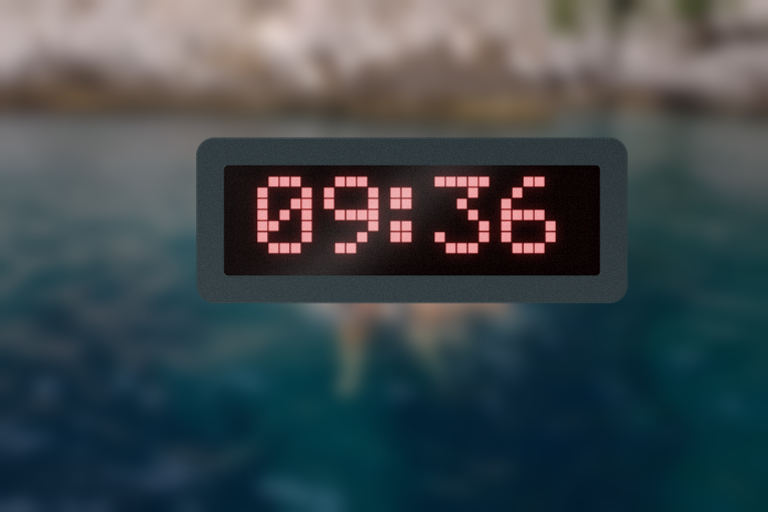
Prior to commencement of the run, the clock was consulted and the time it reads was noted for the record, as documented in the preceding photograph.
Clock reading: 9:36
